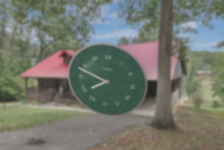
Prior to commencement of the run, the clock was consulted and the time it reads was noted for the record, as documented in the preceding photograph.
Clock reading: 7:48
